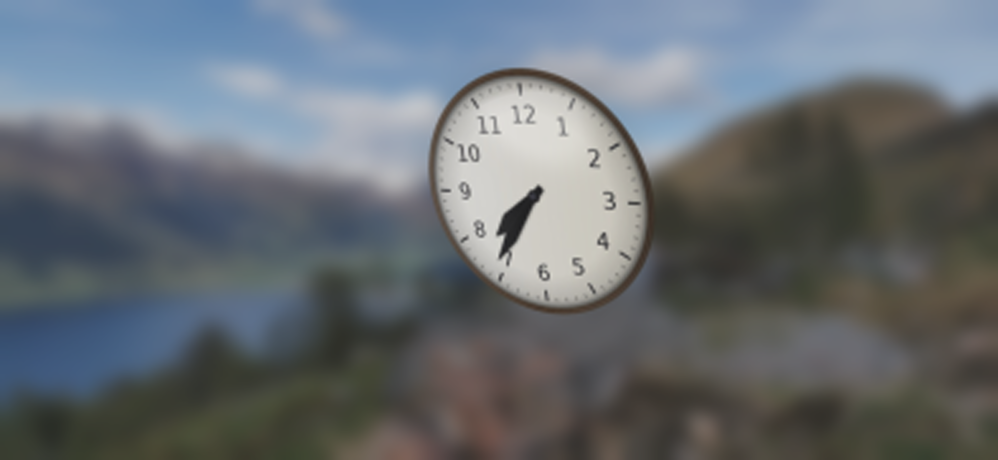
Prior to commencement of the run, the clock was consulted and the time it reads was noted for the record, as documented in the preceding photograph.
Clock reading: 7:36
